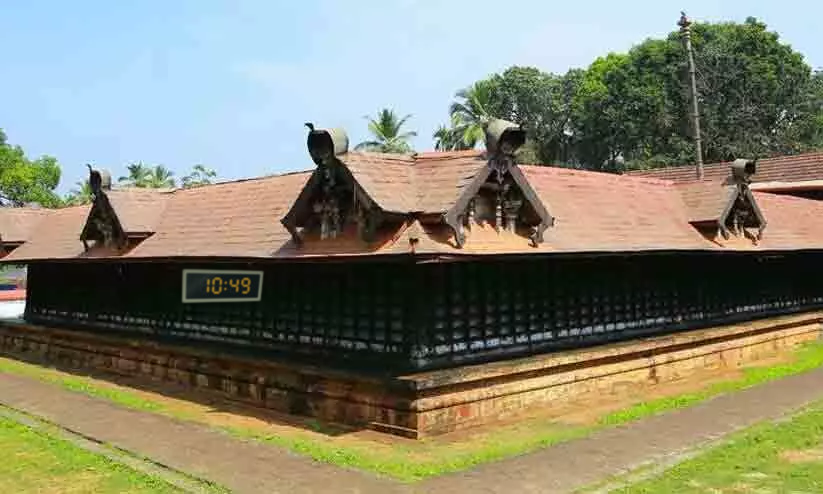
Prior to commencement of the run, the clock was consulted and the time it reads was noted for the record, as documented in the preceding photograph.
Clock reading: 10:49
